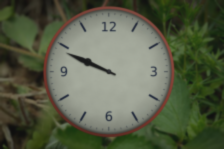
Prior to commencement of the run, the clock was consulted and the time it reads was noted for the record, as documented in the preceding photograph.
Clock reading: 9:49
